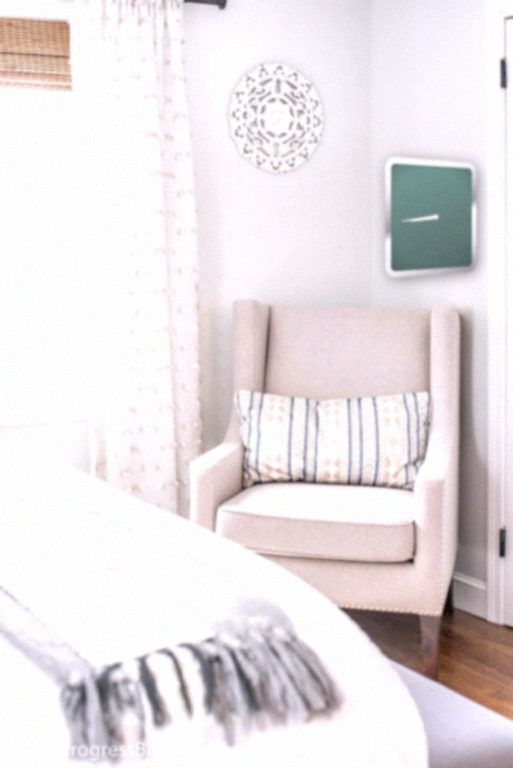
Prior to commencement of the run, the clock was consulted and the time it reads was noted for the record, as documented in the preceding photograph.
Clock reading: 8:44
